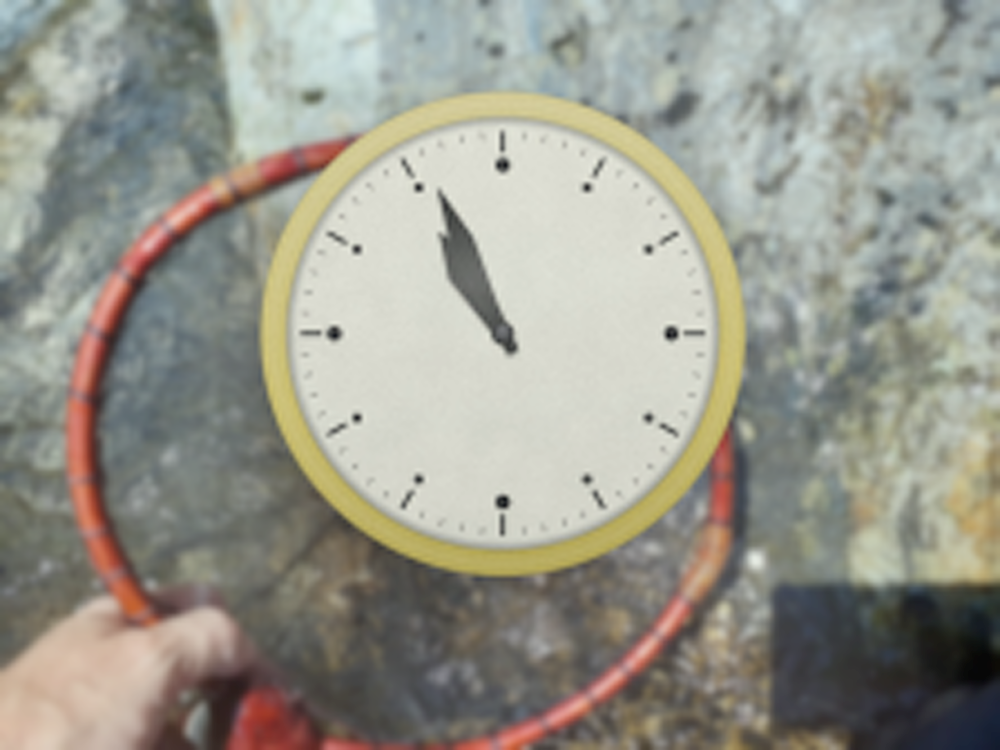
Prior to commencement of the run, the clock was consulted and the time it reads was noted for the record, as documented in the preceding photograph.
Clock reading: 10:56
